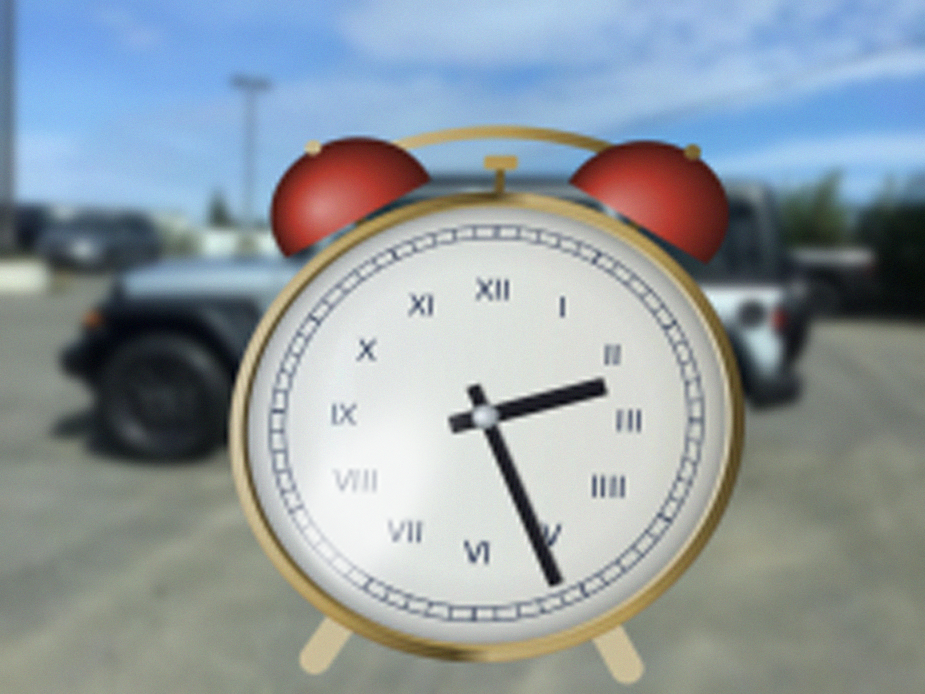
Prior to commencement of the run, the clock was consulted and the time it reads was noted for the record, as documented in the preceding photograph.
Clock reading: 2:26
